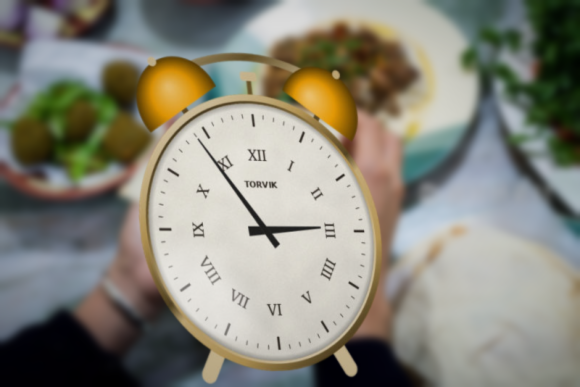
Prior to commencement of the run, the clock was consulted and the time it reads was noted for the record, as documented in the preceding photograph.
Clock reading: 2:54
